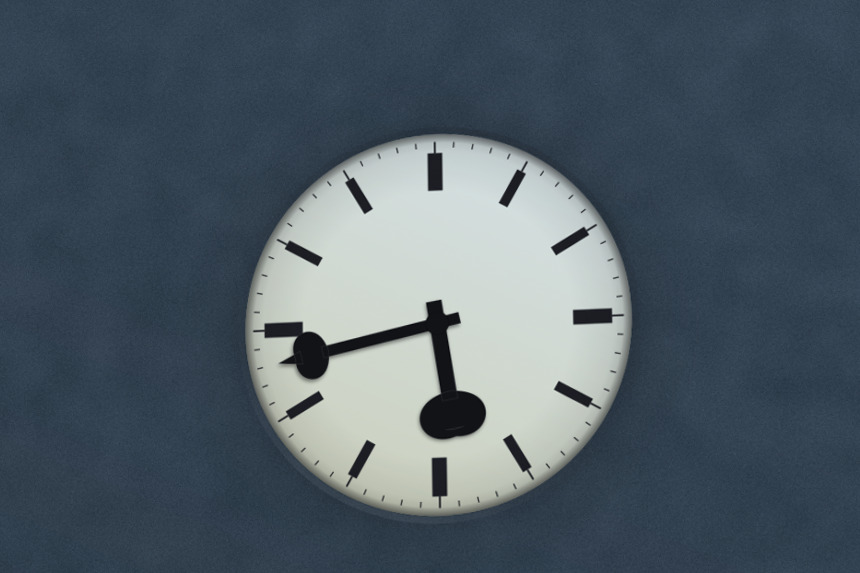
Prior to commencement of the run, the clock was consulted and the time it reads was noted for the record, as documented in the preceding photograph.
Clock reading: 5:43
